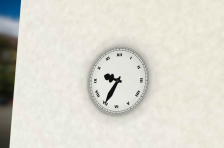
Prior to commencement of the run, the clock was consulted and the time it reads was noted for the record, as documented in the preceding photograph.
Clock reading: 9:35
